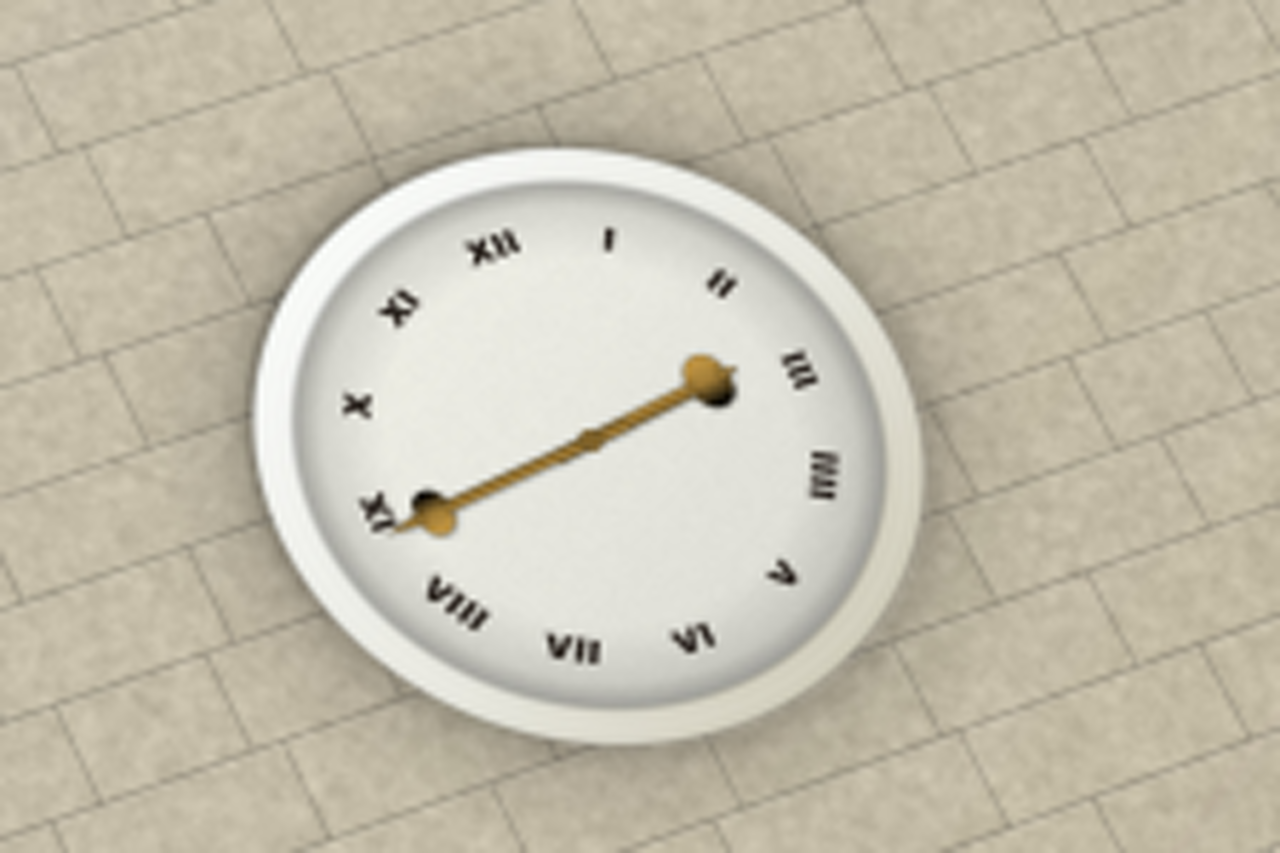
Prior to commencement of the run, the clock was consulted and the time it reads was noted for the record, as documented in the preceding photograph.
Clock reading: 2:44
